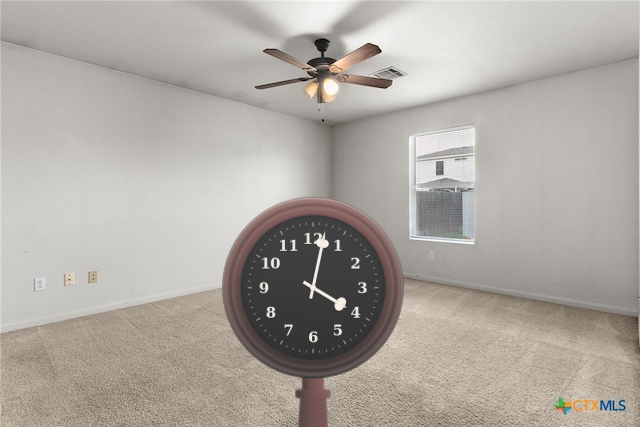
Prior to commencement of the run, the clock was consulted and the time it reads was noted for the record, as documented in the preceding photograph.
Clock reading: 4:02
